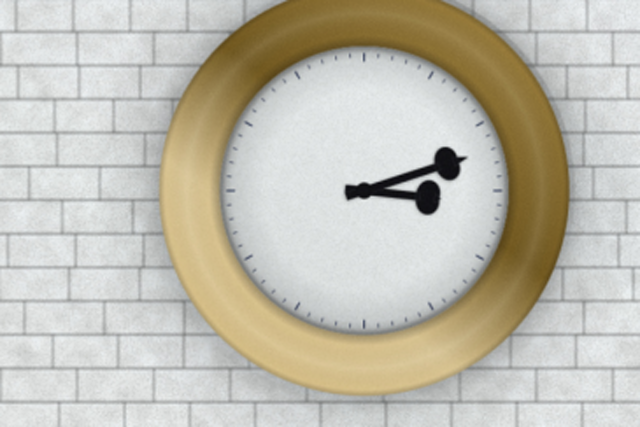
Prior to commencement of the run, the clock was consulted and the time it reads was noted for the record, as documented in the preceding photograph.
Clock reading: 3:12
